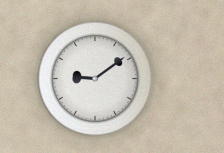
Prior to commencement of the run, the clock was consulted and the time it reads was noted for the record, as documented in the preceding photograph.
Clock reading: 9:09
